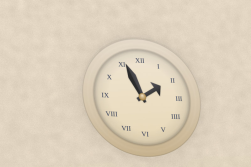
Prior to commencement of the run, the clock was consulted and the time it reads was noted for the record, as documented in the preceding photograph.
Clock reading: 1:56
